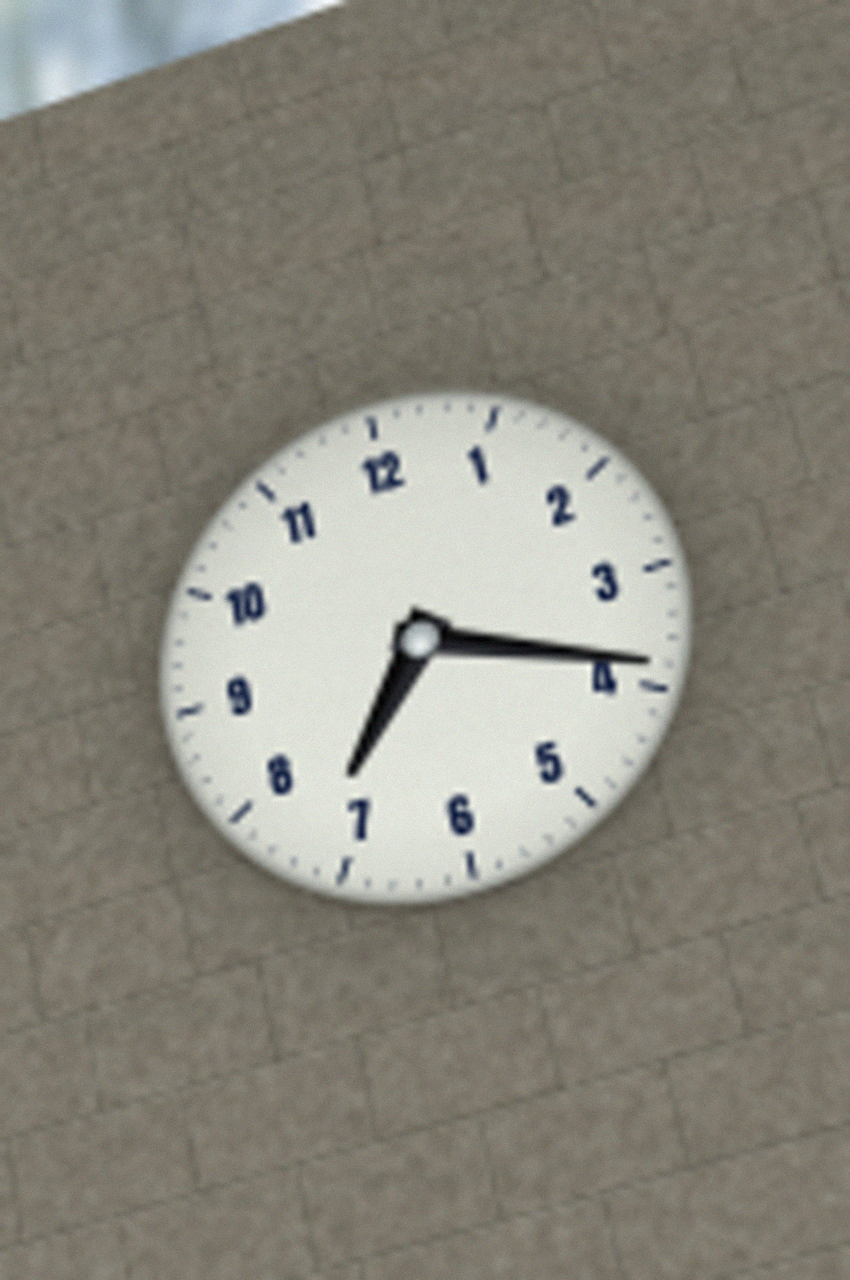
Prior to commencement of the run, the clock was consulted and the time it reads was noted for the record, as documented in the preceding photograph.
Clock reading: 7:19
